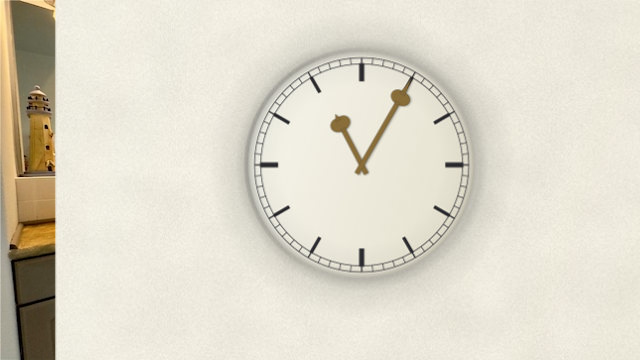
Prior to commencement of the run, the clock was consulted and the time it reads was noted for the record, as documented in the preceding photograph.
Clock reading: 11:05
